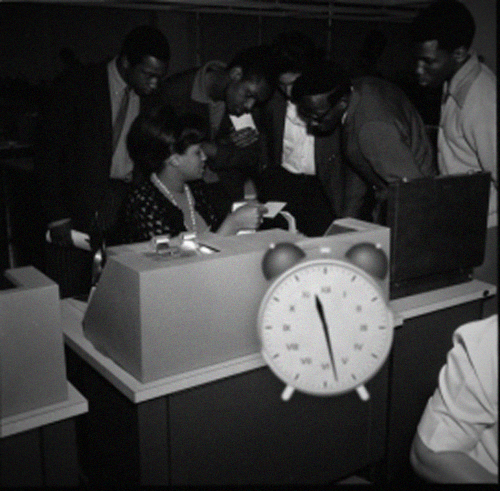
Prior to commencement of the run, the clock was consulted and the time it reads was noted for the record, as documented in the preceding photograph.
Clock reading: 11:28
